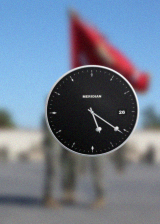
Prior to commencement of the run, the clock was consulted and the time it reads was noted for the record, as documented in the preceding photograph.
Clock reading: 5:21
